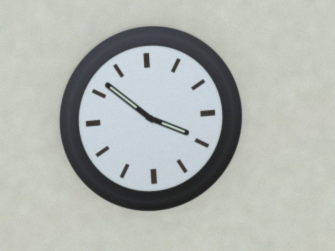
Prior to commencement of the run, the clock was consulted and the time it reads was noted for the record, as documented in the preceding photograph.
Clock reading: 3:52
